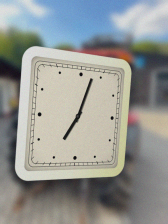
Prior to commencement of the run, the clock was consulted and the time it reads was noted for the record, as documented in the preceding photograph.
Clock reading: 7:03
